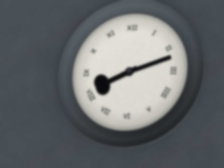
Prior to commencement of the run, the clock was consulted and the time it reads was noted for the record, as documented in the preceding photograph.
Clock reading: 8:12
